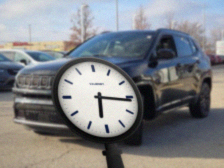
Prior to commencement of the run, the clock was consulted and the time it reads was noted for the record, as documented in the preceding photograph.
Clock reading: 6:16
